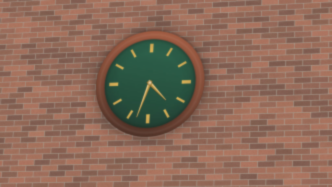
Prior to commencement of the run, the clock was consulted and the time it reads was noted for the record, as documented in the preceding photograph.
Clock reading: 4:33
